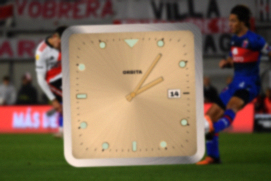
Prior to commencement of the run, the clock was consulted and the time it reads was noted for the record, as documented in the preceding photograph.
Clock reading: 2:06
